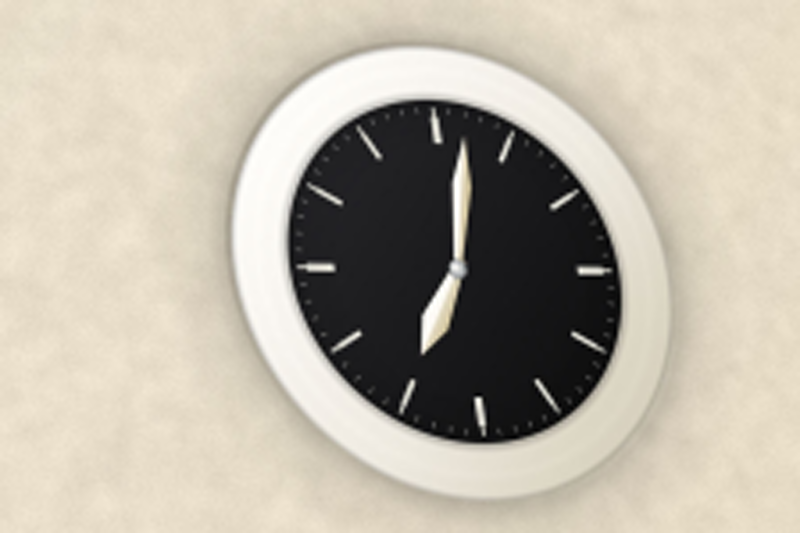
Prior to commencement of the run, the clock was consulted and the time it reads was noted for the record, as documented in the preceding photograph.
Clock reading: 7:02
